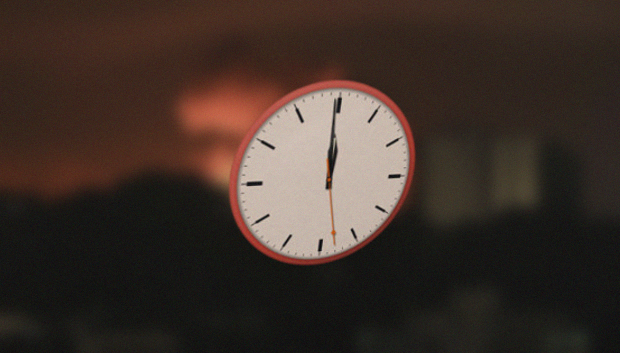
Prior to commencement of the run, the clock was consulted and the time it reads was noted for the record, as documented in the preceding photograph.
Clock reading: 11:59:28
